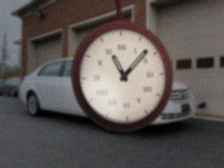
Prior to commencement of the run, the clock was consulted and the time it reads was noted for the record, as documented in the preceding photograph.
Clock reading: 11:08
